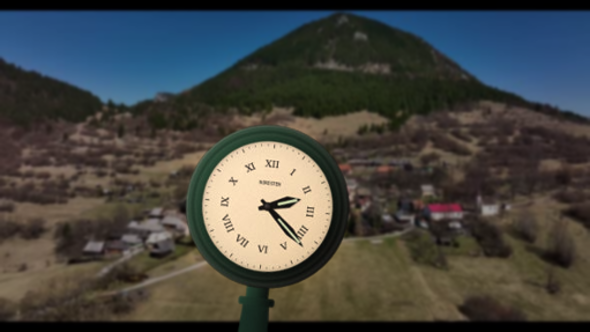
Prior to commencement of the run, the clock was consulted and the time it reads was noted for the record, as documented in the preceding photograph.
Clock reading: 2:22
